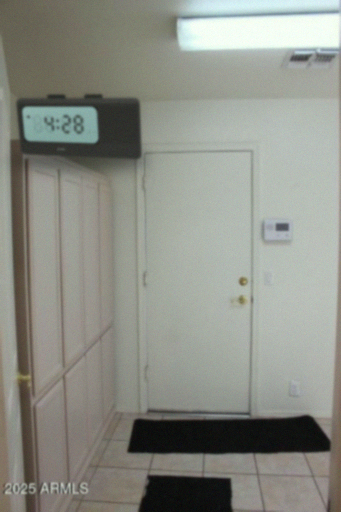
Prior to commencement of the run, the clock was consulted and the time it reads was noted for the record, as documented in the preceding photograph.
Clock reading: 4:28
